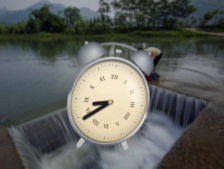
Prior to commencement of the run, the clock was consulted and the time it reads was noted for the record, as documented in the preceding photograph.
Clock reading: 8:39
